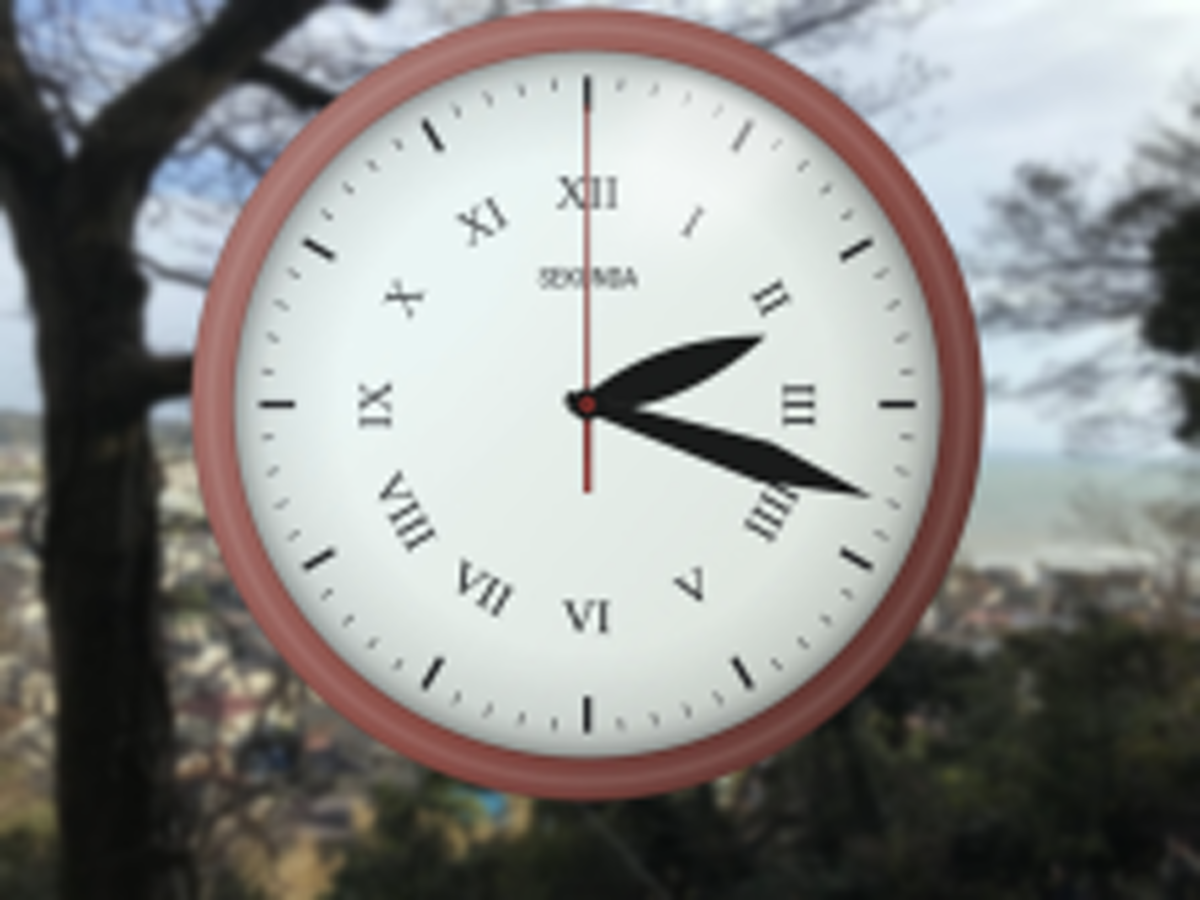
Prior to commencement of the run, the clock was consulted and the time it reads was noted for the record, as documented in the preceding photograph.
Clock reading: 2:18:00
